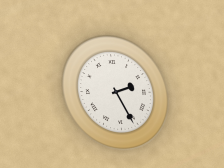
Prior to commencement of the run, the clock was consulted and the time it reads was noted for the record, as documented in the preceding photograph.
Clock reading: 2:26
